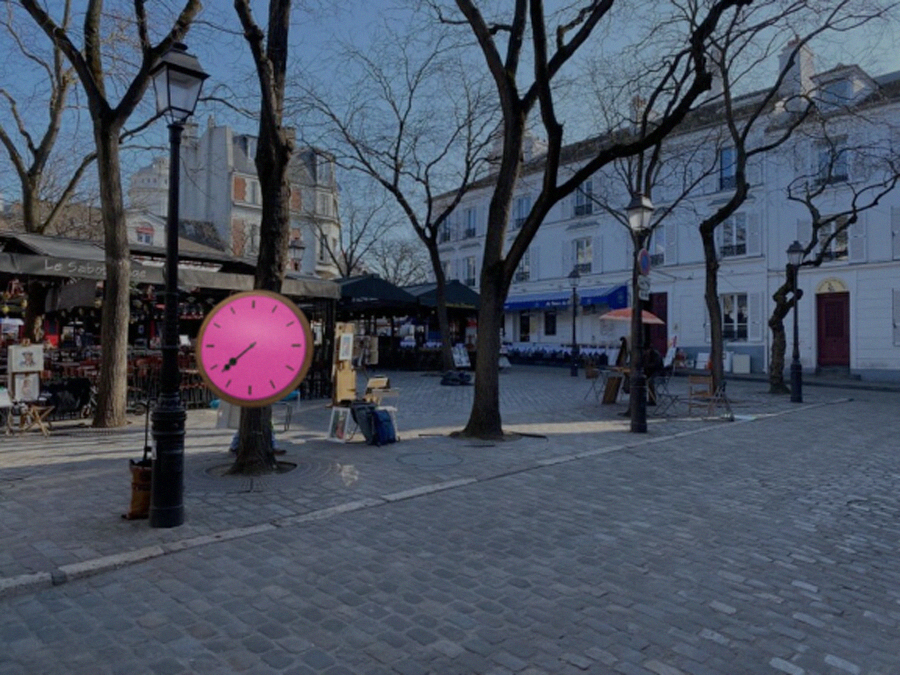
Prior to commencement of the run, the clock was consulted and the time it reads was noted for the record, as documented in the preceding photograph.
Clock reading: 7:38
